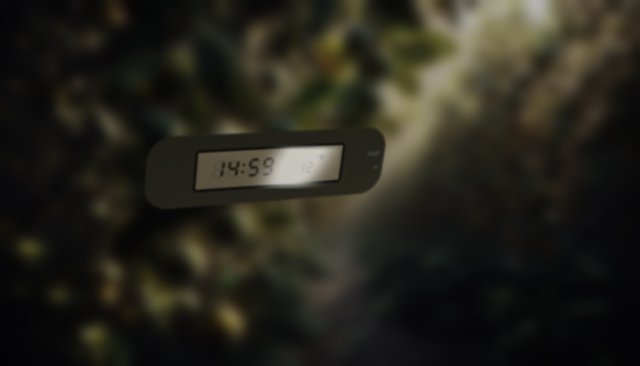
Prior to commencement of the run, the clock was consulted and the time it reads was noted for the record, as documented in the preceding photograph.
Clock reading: 14:59
